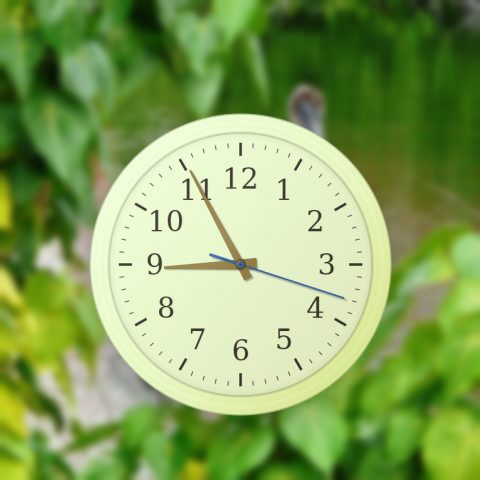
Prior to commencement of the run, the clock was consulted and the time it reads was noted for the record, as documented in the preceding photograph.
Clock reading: 8:55:18
